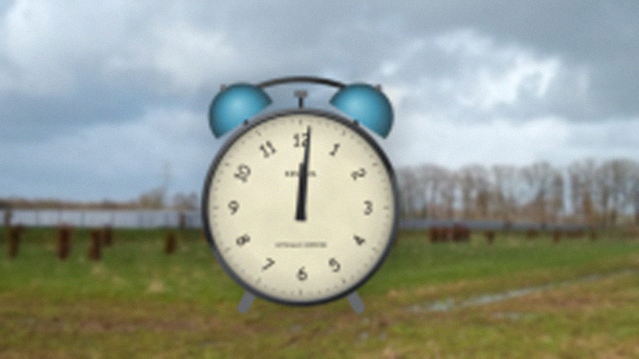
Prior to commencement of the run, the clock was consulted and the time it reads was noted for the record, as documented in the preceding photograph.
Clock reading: 12:01
